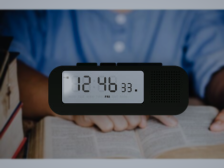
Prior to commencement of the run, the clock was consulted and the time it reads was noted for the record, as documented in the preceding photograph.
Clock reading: 12:46:33
